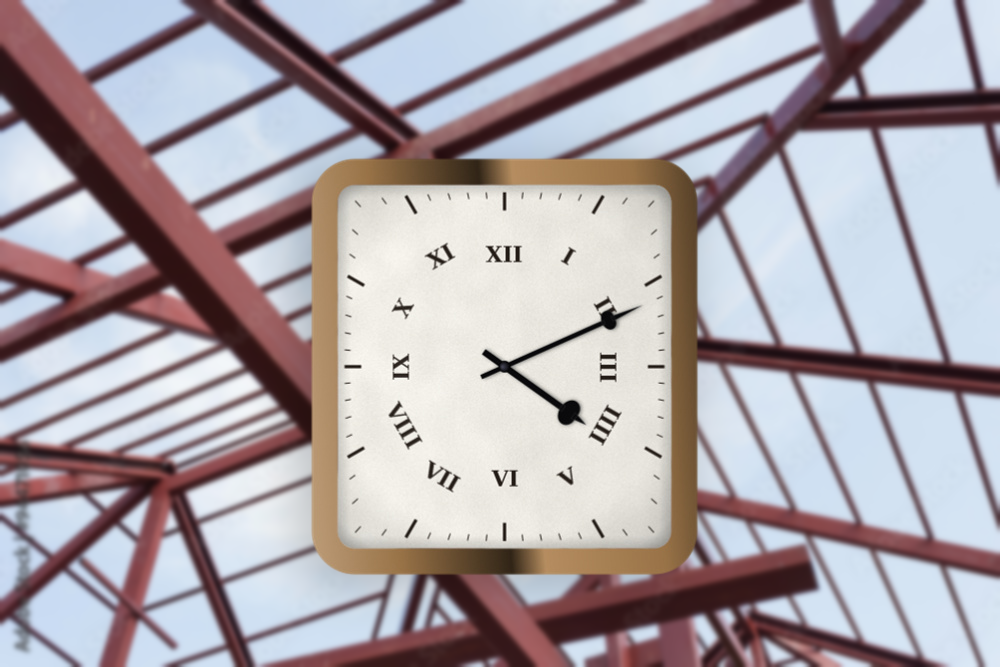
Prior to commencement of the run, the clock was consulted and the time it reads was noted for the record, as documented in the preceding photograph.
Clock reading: 4:11
